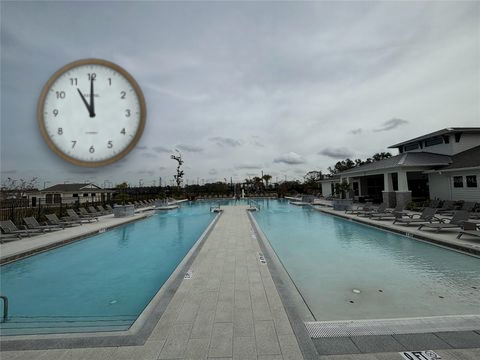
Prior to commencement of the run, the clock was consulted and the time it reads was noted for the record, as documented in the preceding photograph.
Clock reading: 11:00
